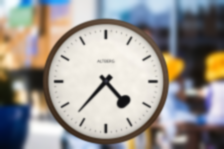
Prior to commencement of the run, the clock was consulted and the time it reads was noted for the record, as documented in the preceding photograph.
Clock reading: 4:37
